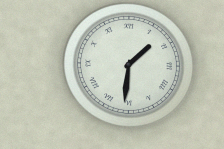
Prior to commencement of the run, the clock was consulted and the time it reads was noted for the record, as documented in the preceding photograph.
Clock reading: 1:31
